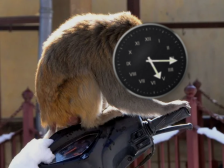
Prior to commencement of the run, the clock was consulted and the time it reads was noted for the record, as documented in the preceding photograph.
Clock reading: 5:16
